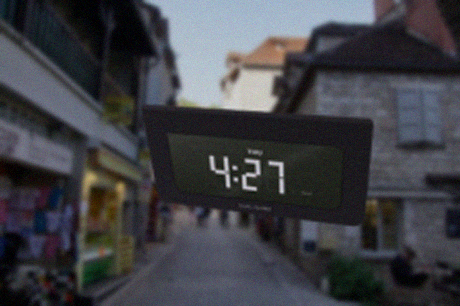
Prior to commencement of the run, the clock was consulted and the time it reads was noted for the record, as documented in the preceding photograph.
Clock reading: 4:27
